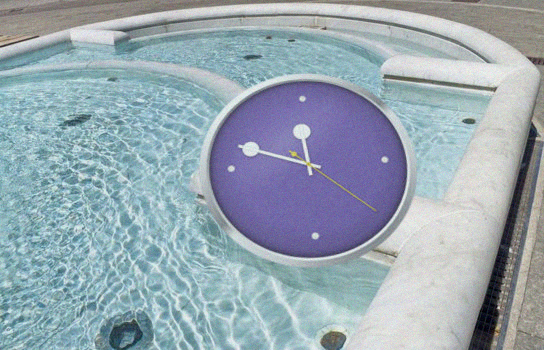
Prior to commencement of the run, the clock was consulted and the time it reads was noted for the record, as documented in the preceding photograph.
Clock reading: 11:48:22
